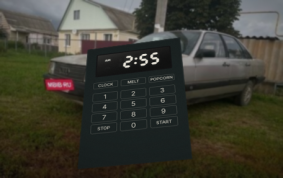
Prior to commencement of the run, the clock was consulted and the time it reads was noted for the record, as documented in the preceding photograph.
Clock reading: 2:55
